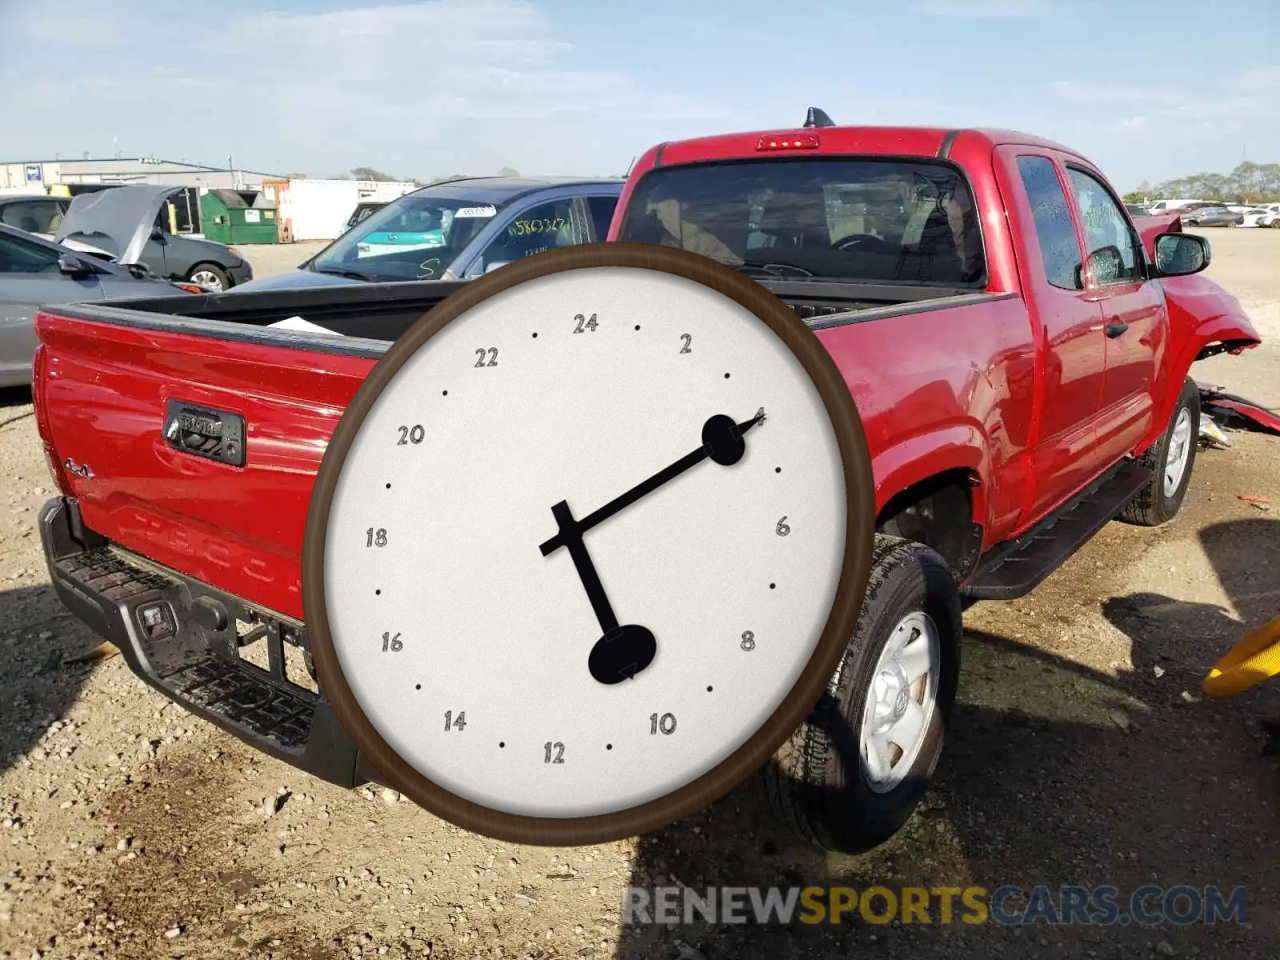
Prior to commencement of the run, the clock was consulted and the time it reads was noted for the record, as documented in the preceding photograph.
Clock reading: 10:10
